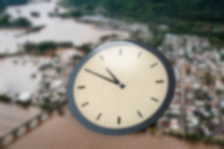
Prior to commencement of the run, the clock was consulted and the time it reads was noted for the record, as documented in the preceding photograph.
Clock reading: 10:50
